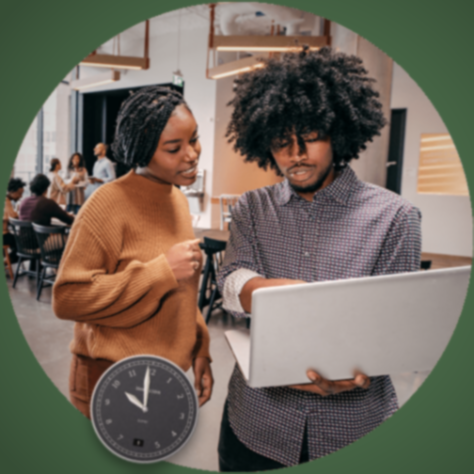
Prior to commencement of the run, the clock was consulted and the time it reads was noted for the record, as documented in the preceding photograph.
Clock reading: 9:59
